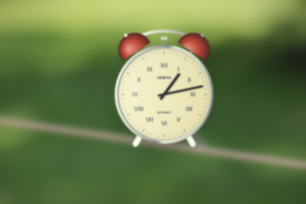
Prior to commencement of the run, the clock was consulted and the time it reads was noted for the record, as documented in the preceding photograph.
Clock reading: 1:13
